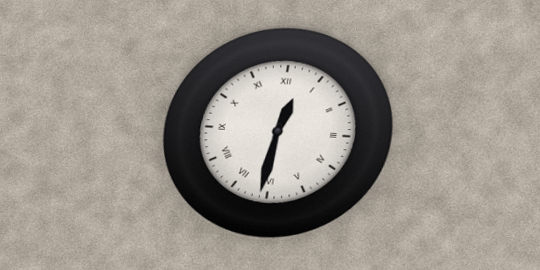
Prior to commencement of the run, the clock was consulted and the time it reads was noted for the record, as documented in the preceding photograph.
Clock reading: 12:31
